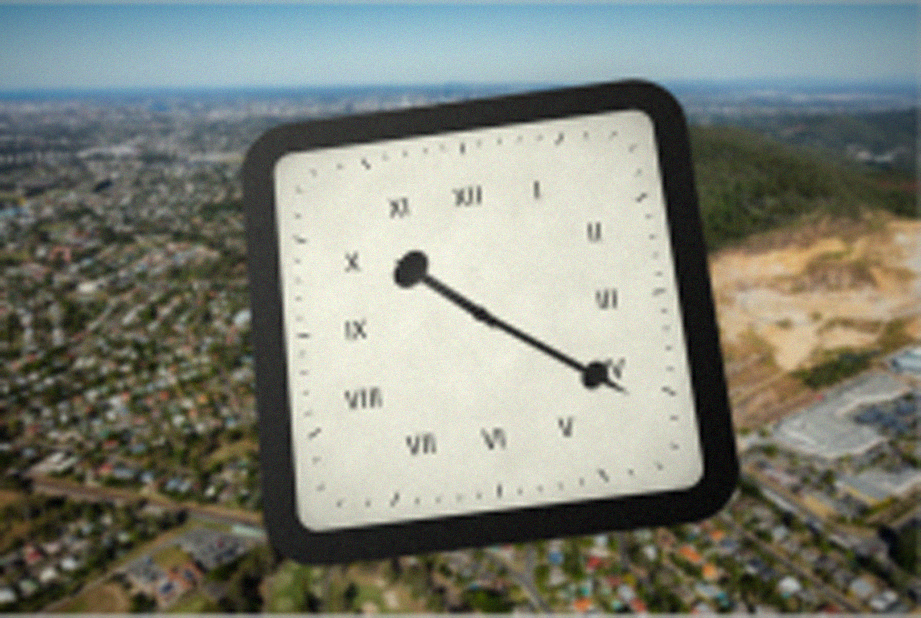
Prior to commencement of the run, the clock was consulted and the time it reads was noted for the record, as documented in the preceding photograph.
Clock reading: 10:21
